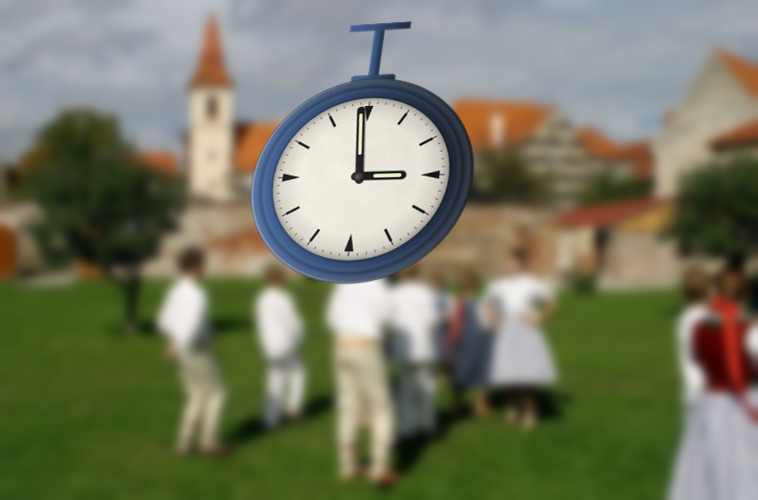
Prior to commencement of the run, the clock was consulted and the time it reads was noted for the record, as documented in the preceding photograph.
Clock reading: 2:59
